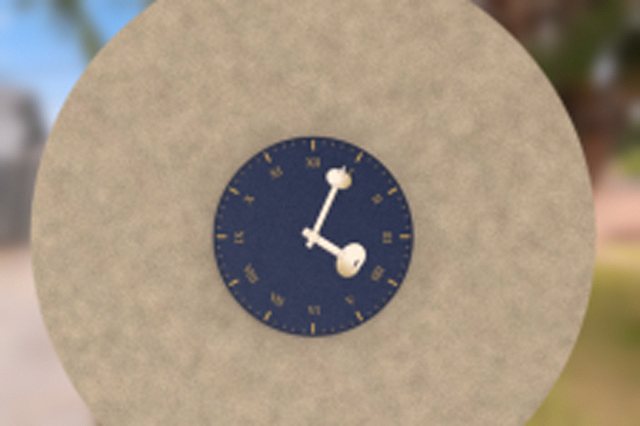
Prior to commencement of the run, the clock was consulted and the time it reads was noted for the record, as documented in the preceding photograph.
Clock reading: 4:04
